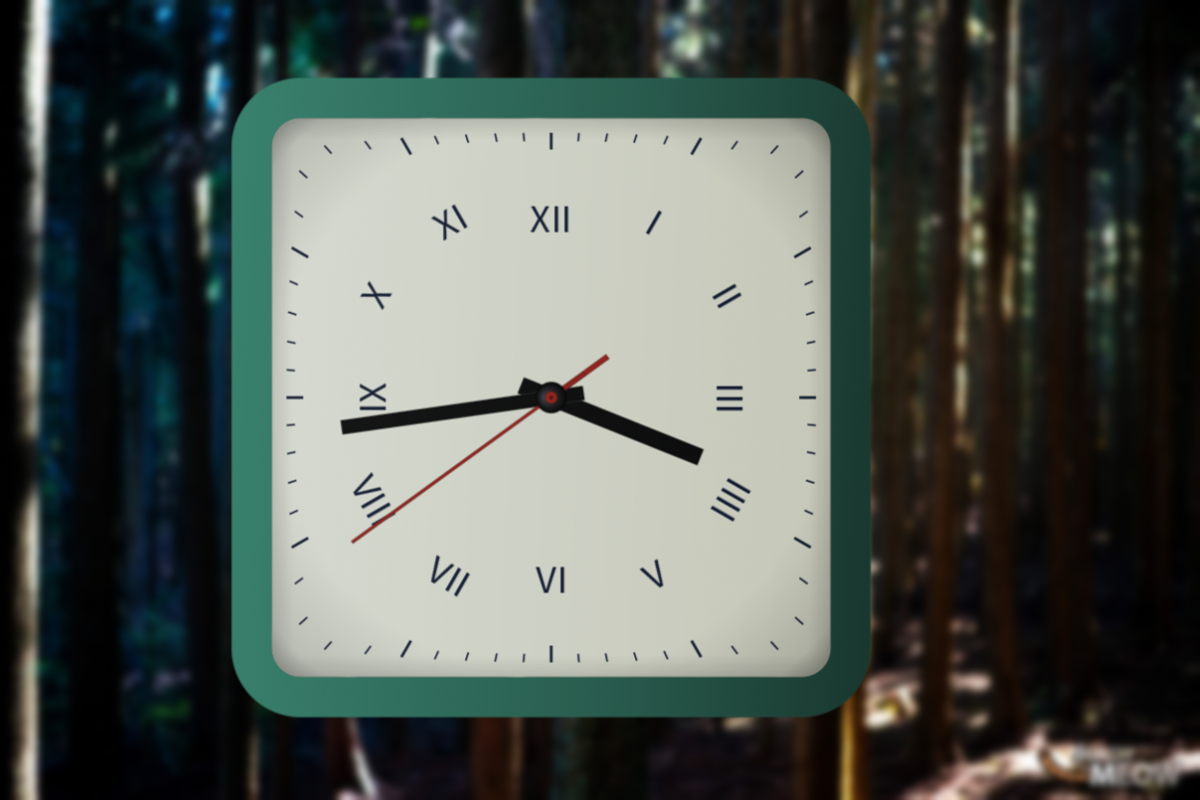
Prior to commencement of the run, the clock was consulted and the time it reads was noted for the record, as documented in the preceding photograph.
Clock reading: 3:43:39
